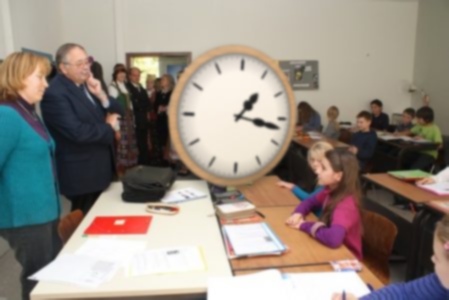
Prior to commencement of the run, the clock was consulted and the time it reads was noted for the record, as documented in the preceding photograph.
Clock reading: 1:17
